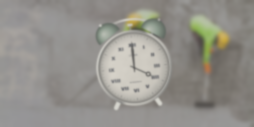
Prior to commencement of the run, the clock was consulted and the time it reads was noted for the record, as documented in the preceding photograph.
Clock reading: 4:00
